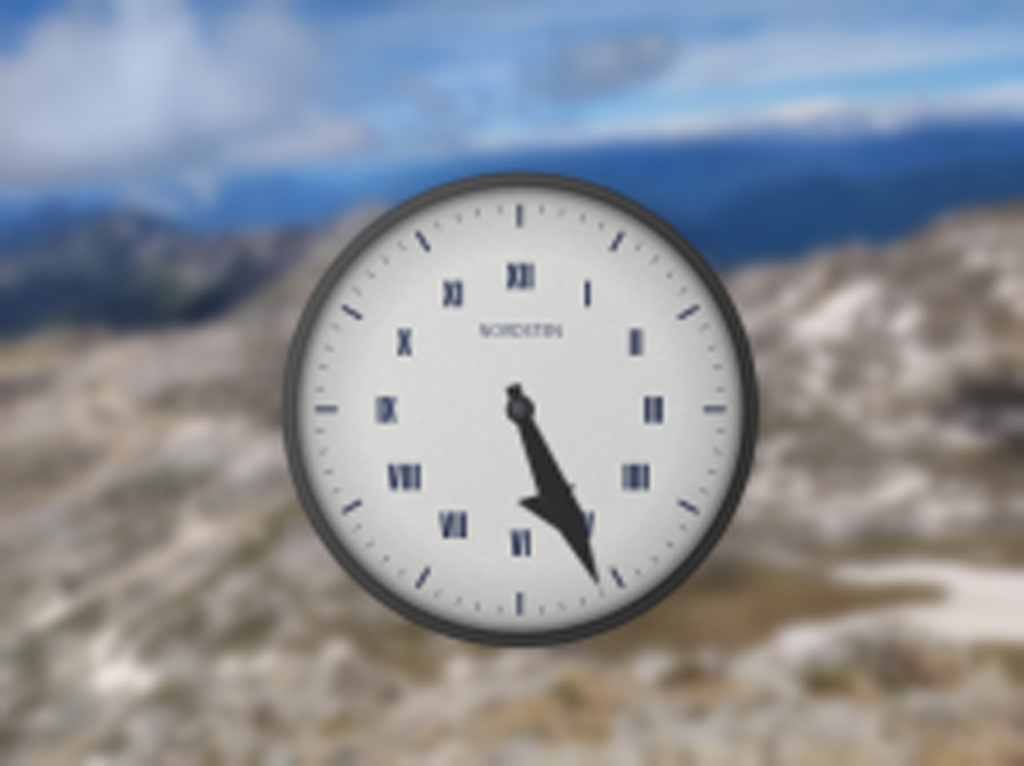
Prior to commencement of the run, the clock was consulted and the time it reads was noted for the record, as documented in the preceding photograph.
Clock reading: 5:26
